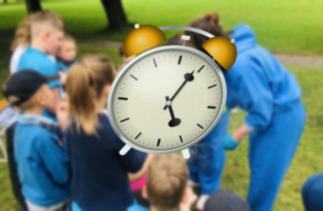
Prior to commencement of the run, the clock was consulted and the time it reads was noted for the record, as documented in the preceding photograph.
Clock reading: 5:04
